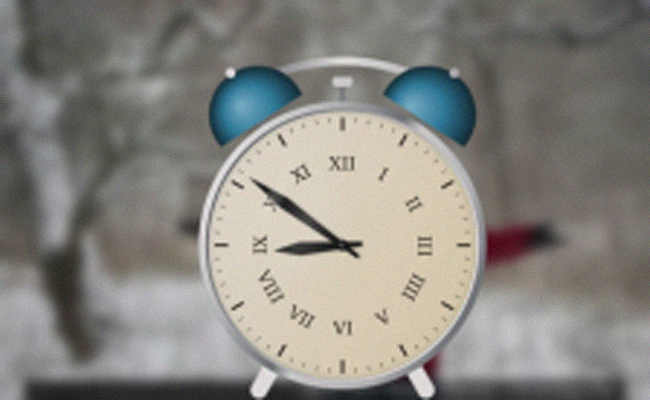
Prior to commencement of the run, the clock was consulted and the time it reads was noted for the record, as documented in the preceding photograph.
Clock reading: 8:51
